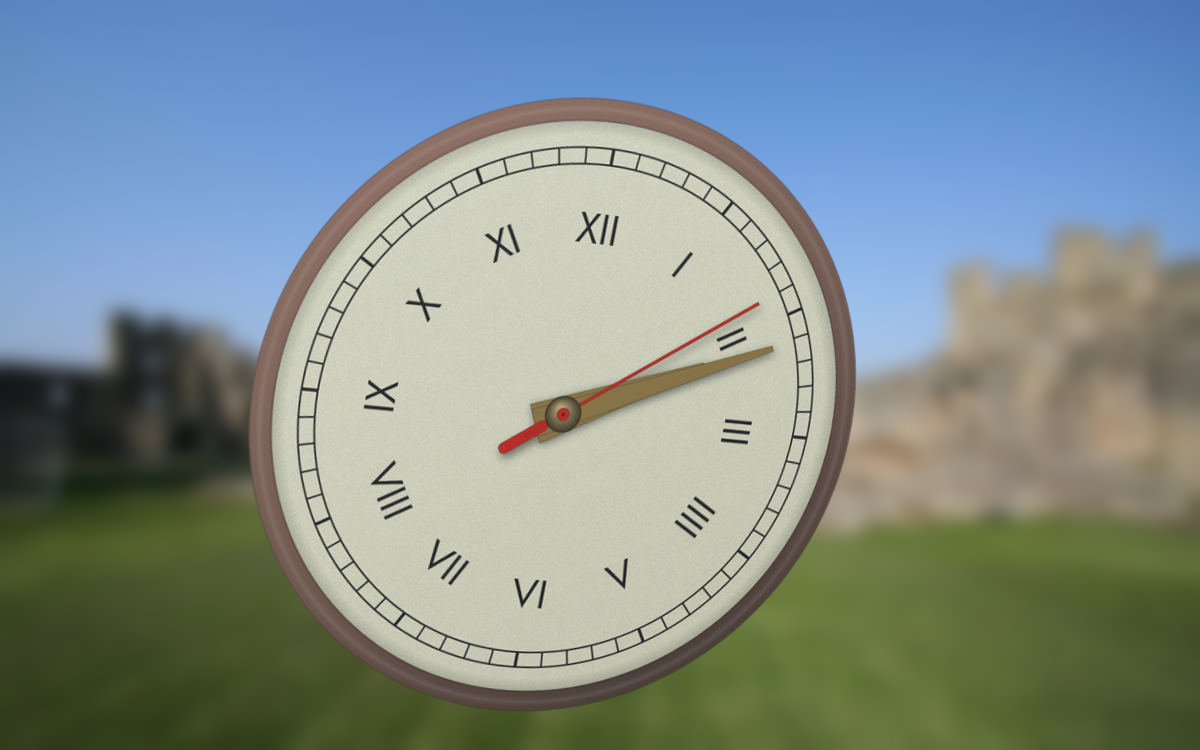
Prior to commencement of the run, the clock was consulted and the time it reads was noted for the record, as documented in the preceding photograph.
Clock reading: 2:11:09
